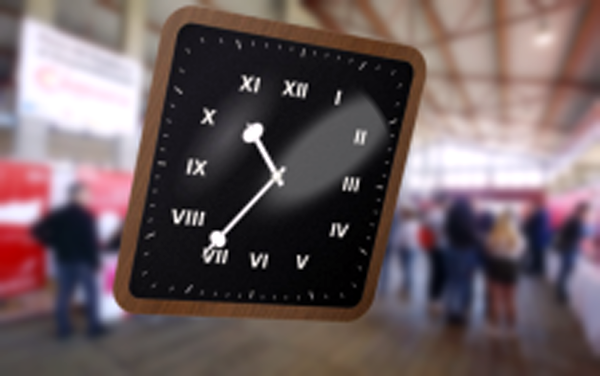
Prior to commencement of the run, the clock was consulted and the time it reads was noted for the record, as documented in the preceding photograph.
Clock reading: 10:36
